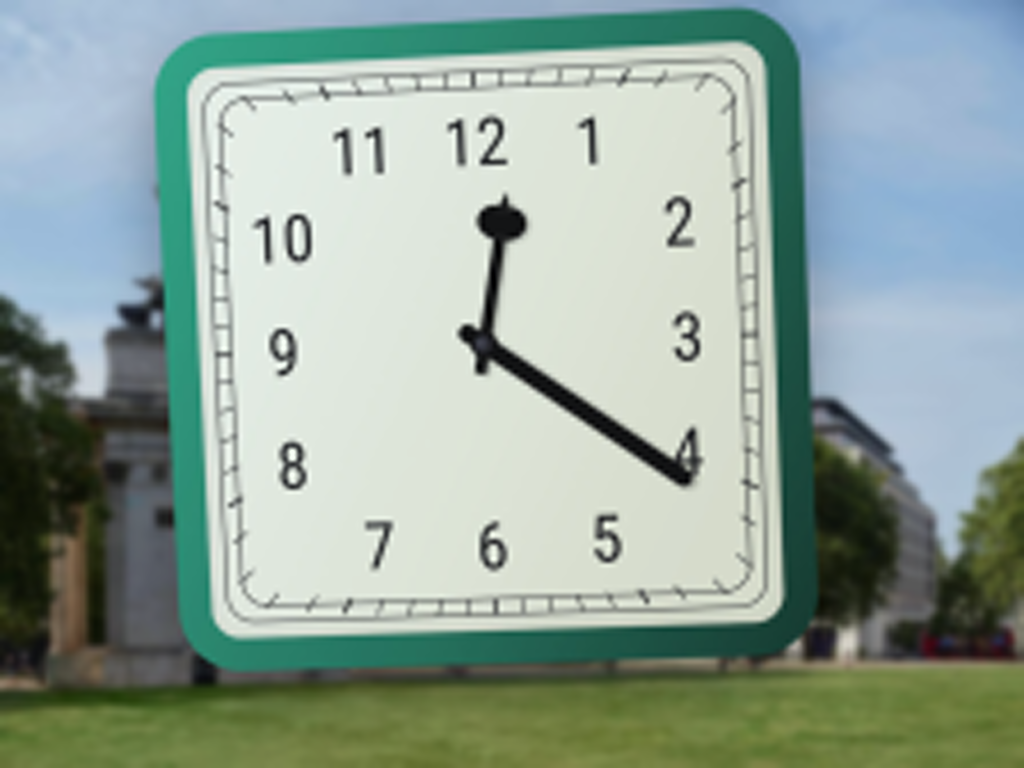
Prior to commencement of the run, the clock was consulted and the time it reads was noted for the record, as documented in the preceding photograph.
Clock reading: 12:21
